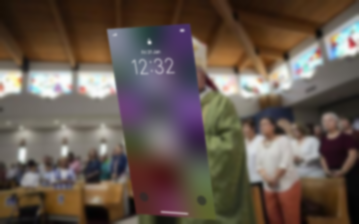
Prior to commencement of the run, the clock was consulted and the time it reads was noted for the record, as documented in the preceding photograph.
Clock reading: 12:32
